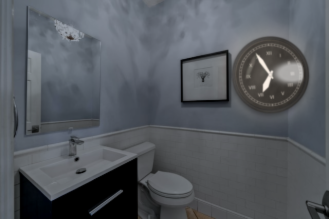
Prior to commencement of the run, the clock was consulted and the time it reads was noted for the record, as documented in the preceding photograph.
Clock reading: 6:55
